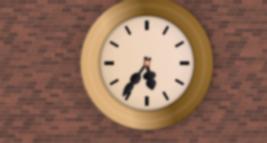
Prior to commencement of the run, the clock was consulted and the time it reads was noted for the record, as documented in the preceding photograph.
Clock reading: 5:36
